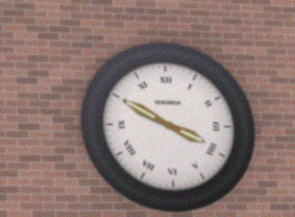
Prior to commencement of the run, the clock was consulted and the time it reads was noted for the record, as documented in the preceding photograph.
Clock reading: 3:50
